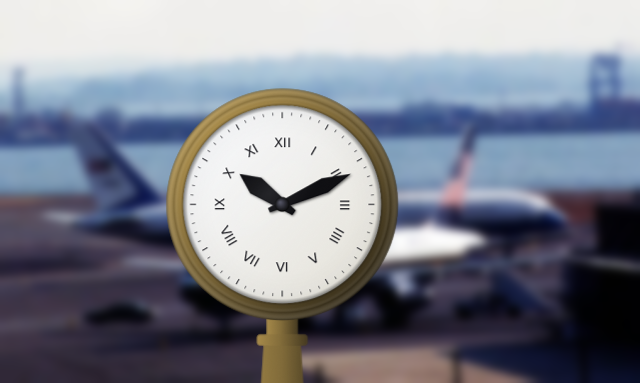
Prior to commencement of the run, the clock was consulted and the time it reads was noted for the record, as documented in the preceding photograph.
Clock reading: 10:11
